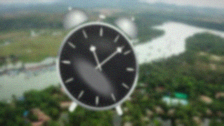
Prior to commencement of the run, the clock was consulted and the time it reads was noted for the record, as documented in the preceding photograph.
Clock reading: 11:08
